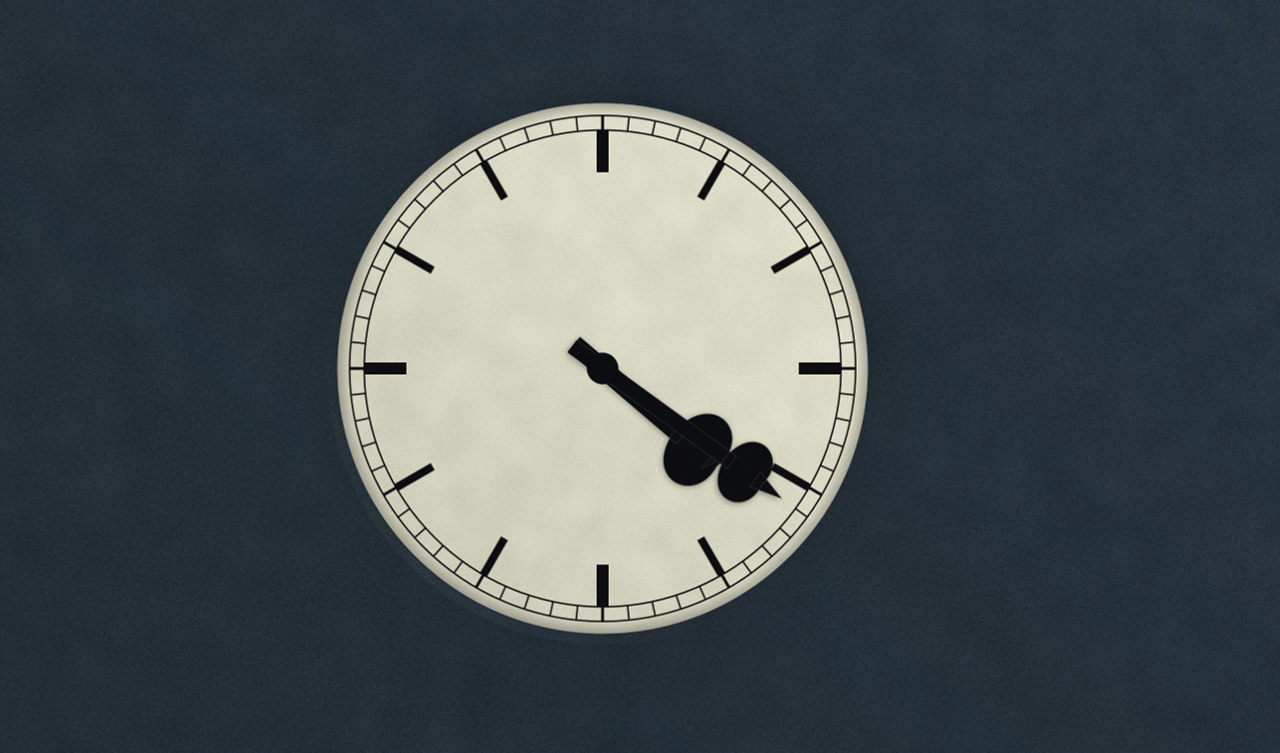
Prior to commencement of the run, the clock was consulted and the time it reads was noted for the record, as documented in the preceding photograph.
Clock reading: 4:21
